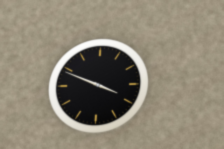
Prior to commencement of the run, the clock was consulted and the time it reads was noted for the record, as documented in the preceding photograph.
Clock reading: 3:49
